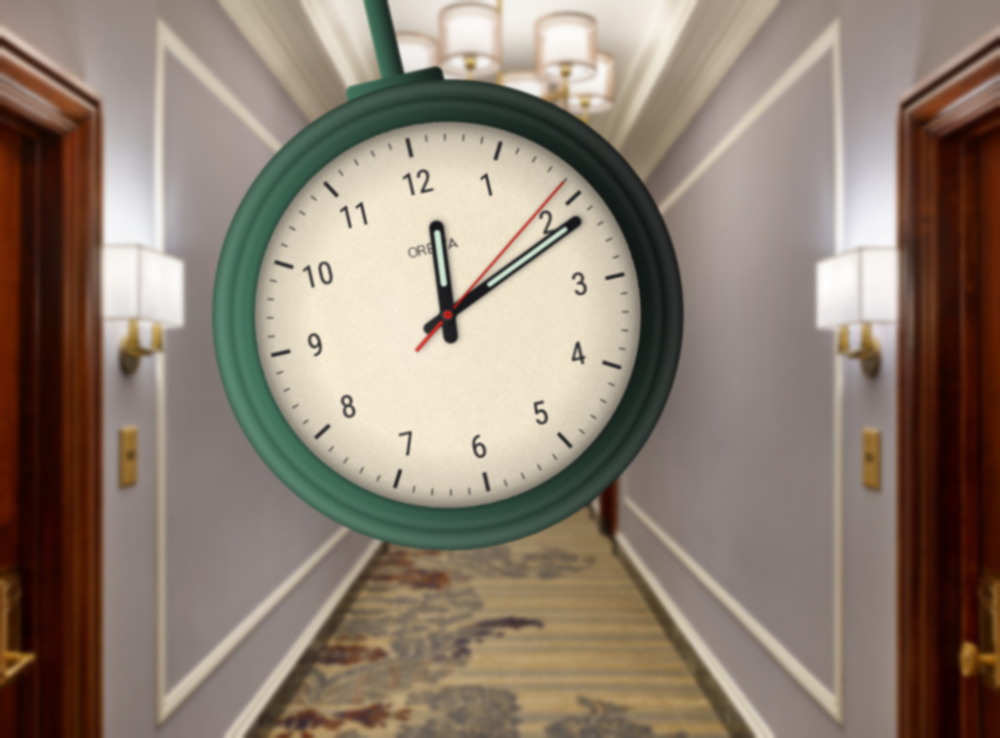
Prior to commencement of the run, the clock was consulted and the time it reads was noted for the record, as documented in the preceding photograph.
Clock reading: 12:11:09
